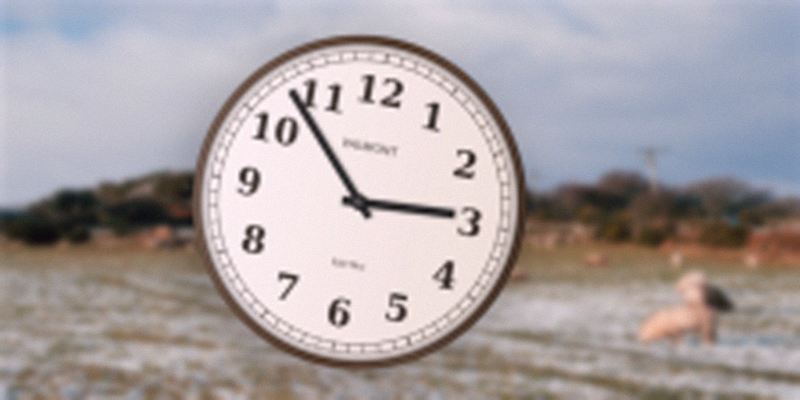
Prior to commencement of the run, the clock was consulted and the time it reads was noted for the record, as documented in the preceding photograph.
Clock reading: 2:53
